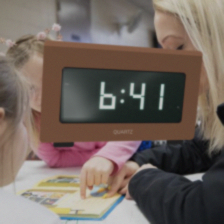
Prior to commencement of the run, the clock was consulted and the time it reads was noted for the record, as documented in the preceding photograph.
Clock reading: 6:41
